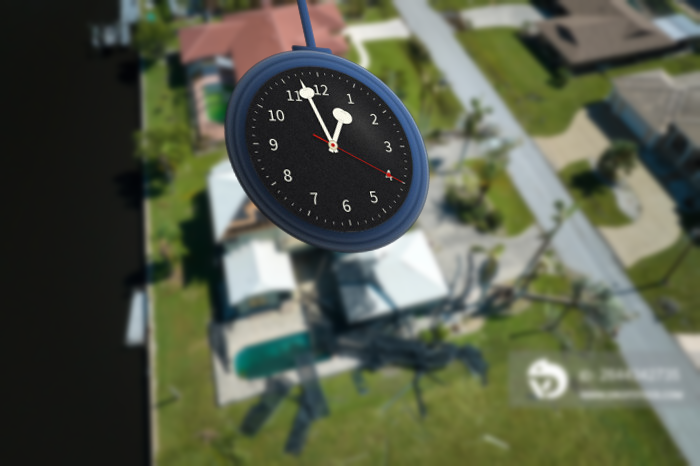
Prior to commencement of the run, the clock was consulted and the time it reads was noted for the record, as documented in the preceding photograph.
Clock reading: 12:57:20
